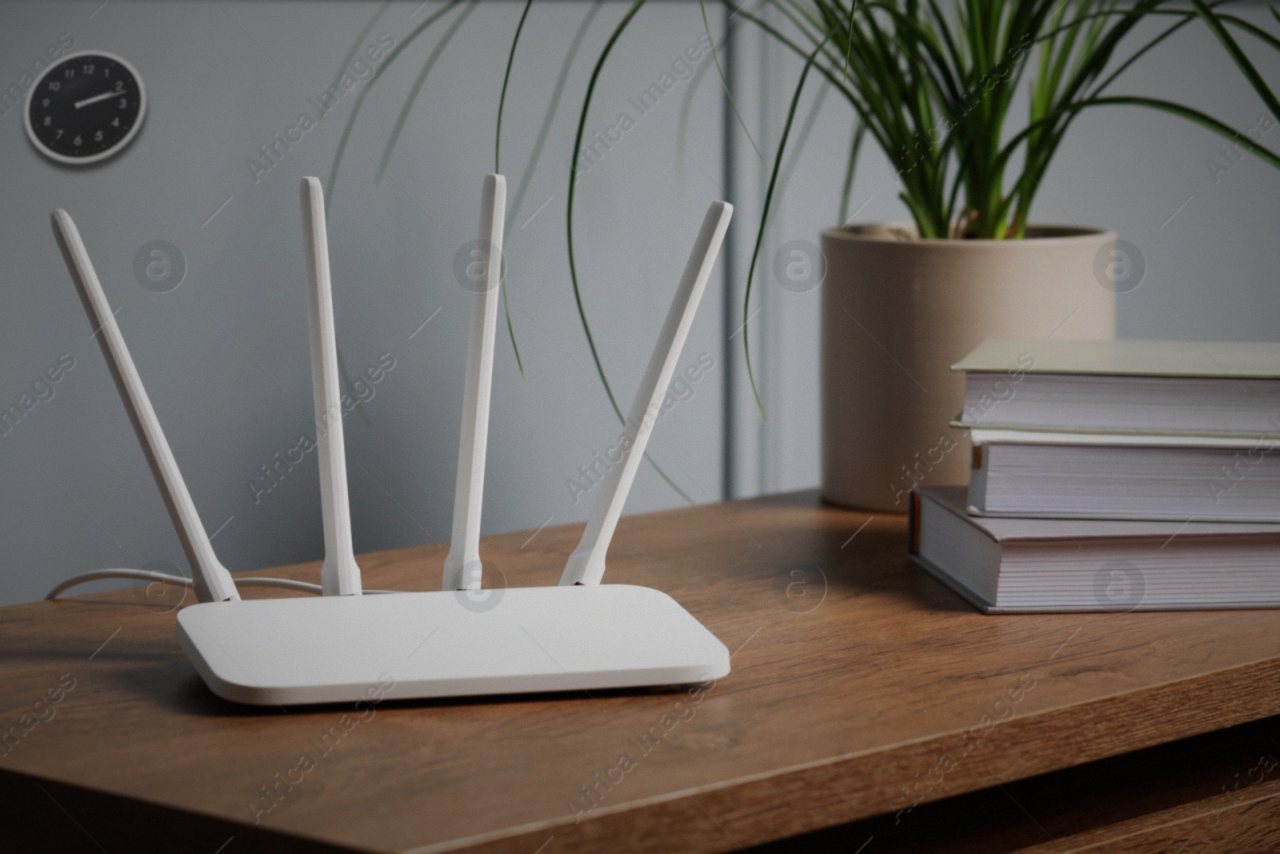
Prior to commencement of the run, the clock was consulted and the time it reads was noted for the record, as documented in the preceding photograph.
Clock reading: 2:12
